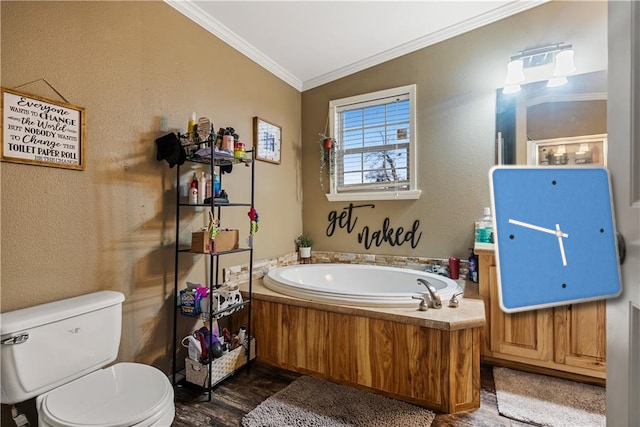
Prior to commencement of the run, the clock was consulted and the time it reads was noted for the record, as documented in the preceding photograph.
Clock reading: 5:48
